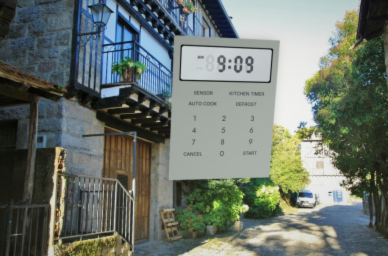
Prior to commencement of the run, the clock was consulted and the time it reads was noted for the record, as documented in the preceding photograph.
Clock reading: 9:09
